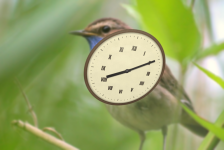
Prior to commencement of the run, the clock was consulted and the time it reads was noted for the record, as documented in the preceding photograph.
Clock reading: 8:10
